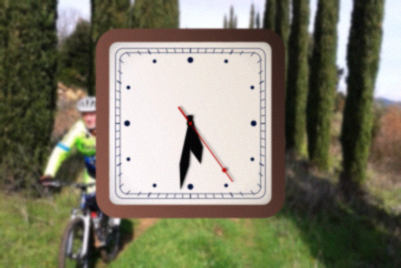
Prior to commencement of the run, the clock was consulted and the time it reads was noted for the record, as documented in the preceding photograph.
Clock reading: 5:31:24
